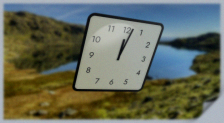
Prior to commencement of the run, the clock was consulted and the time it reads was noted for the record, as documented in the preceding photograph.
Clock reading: 12:02
